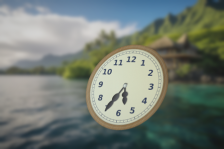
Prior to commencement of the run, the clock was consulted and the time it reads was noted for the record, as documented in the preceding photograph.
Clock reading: 5:35
